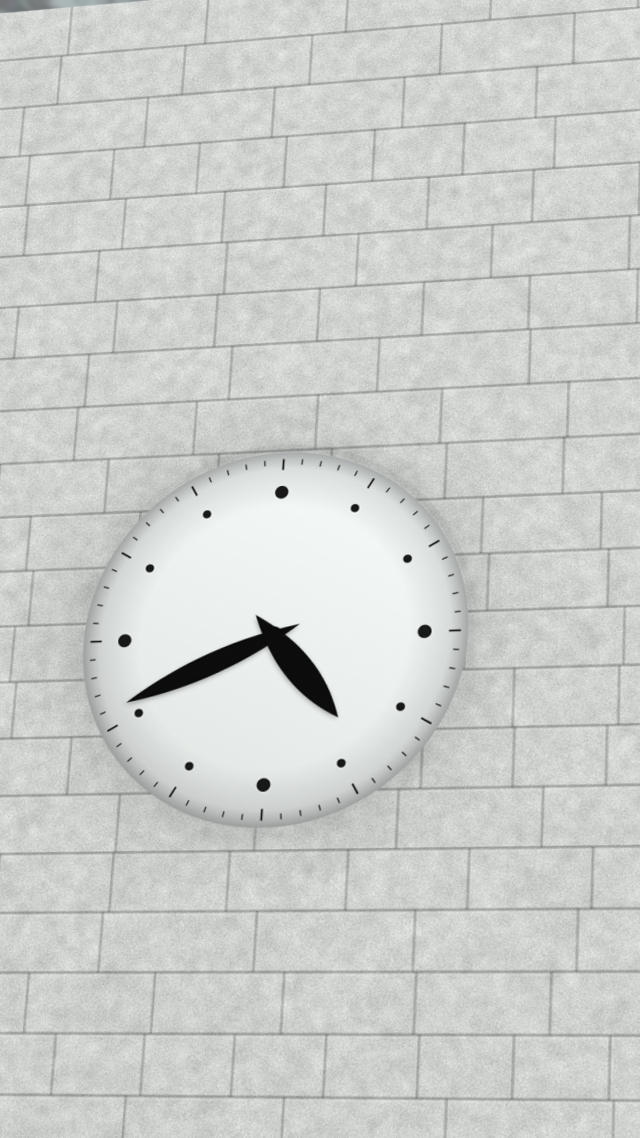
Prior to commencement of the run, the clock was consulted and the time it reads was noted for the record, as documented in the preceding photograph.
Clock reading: 4:41
